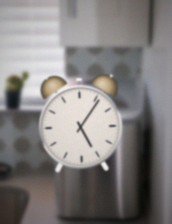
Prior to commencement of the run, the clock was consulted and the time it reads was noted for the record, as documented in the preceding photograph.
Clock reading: 5:06
